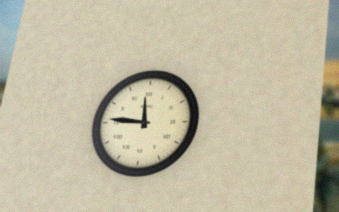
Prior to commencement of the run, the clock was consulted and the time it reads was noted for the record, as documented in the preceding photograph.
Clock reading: 11:46
